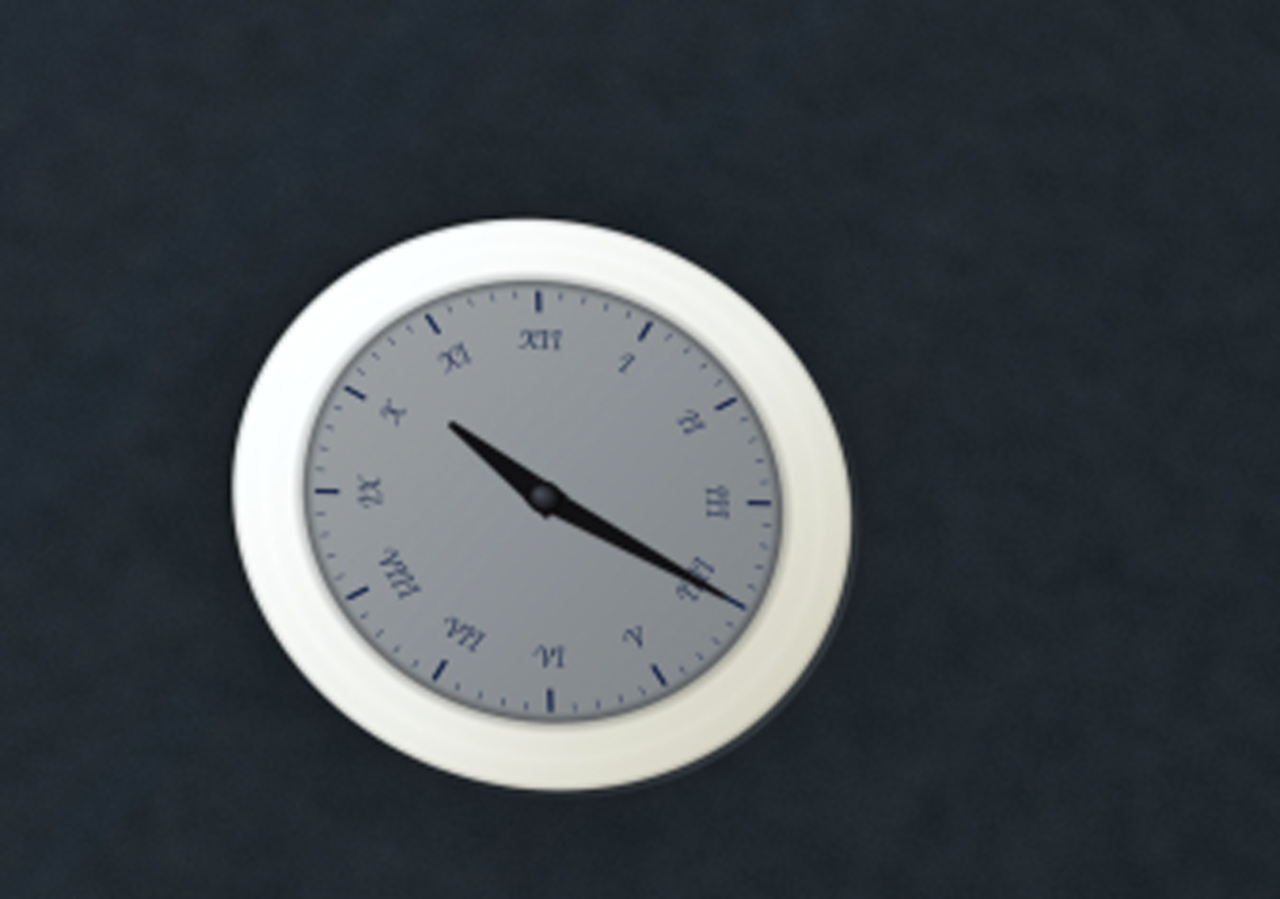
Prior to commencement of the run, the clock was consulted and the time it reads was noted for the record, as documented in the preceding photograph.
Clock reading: 10:20
